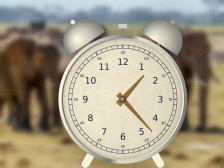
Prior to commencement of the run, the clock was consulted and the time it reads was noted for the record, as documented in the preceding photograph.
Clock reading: 1:23
